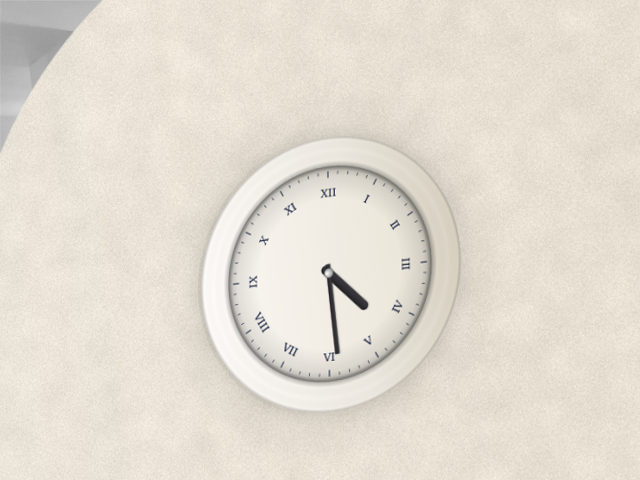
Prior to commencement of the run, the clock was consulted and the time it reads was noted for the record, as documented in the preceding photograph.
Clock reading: 4:29
